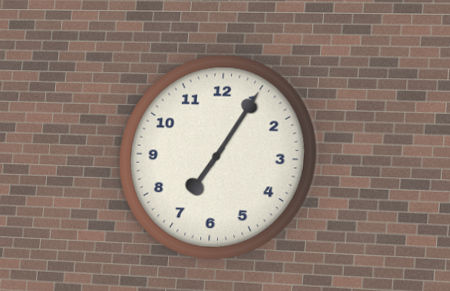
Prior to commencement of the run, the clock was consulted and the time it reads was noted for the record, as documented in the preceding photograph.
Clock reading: 7:05
